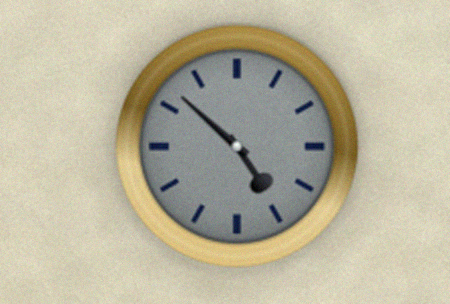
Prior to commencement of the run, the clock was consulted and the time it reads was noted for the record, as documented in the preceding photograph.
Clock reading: 4:52
